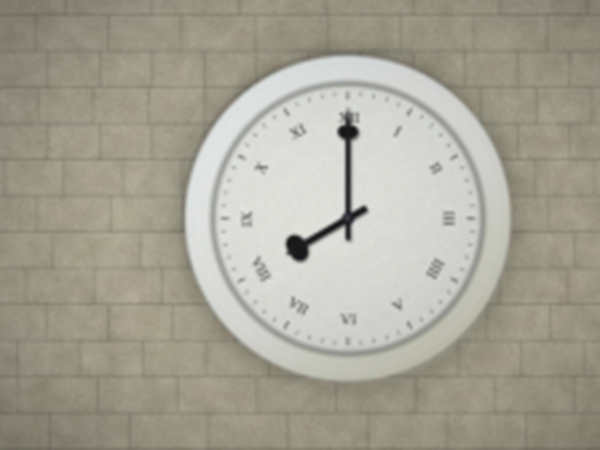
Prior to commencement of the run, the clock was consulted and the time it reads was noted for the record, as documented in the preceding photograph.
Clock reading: 8:00
